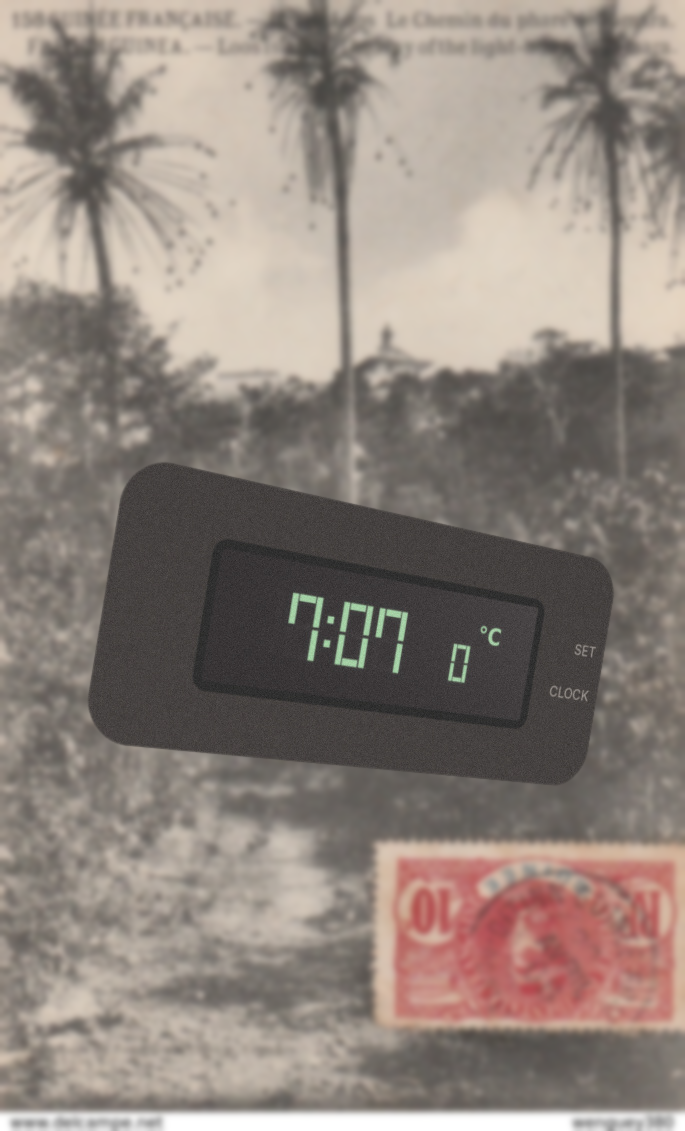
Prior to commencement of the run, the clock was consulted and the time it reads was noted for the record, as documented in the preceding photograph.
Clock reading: 7:07
